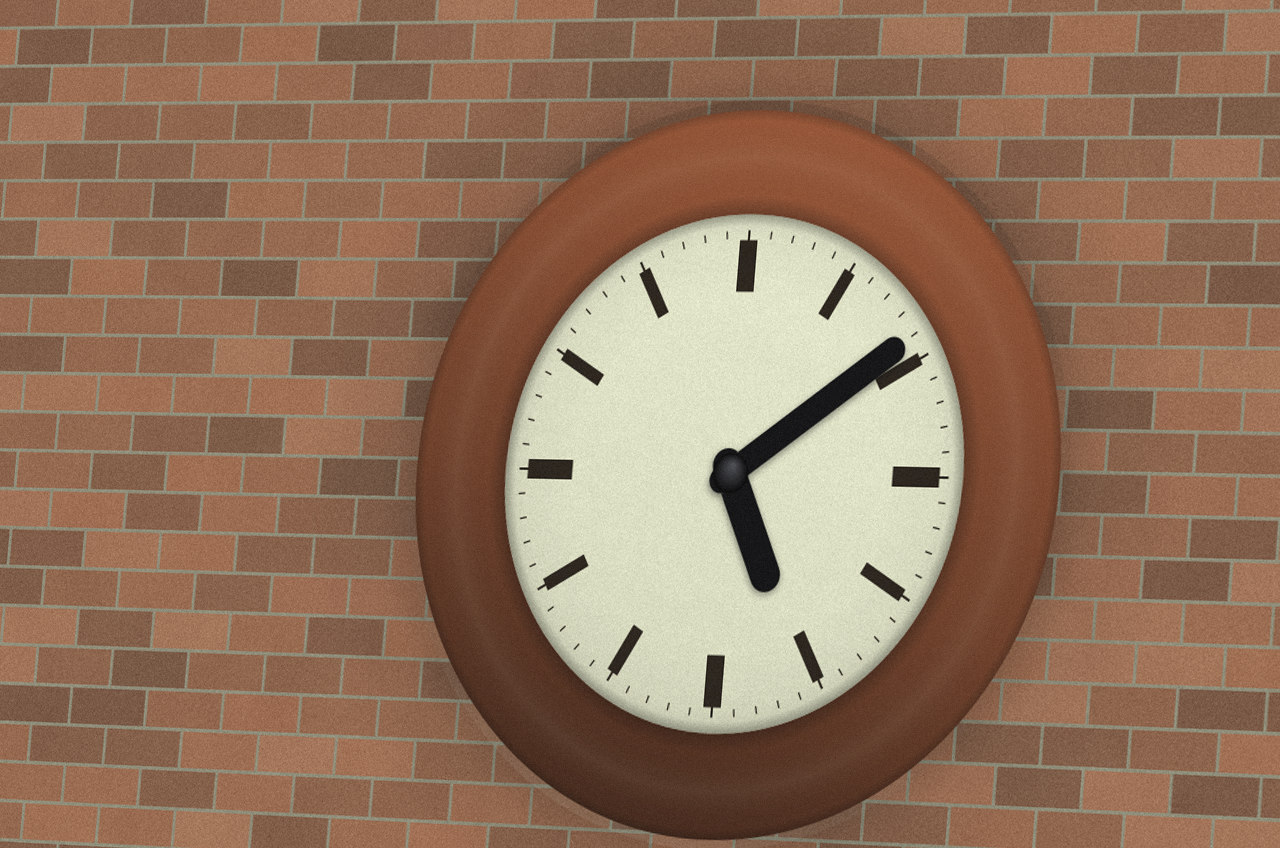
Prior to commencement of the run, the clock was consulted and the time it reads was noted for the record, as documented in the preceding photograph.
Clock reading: 5:09
